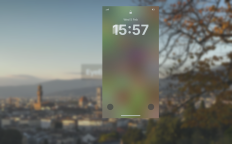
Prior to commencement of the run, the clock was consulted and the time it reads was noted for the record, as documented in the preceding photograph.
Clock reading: 15:57
